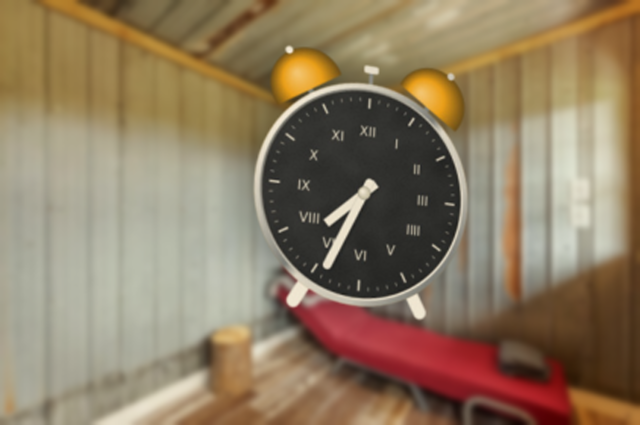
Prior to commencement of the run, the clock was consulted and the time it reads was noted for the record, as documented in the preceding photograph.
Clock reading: 7:34
